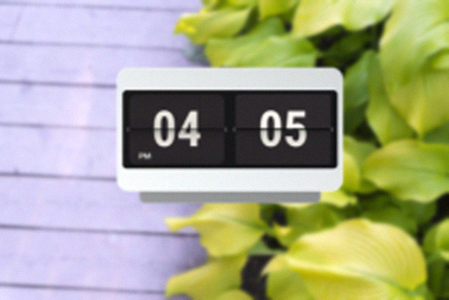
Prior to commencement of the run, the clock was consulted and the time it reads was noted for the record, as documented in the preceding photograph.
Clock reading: 4:05
